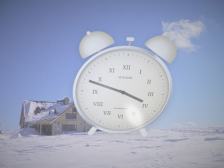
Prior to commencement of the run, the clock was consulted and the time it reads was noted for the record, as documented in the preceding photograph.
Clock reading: 3:48
